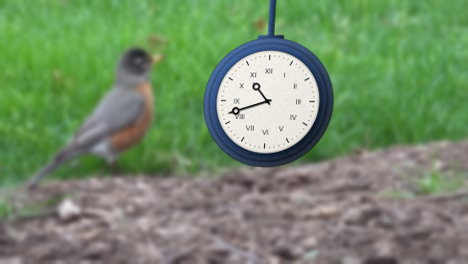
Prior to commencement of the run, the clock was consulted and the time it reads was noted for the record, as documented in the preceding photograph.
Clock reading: 10:42
